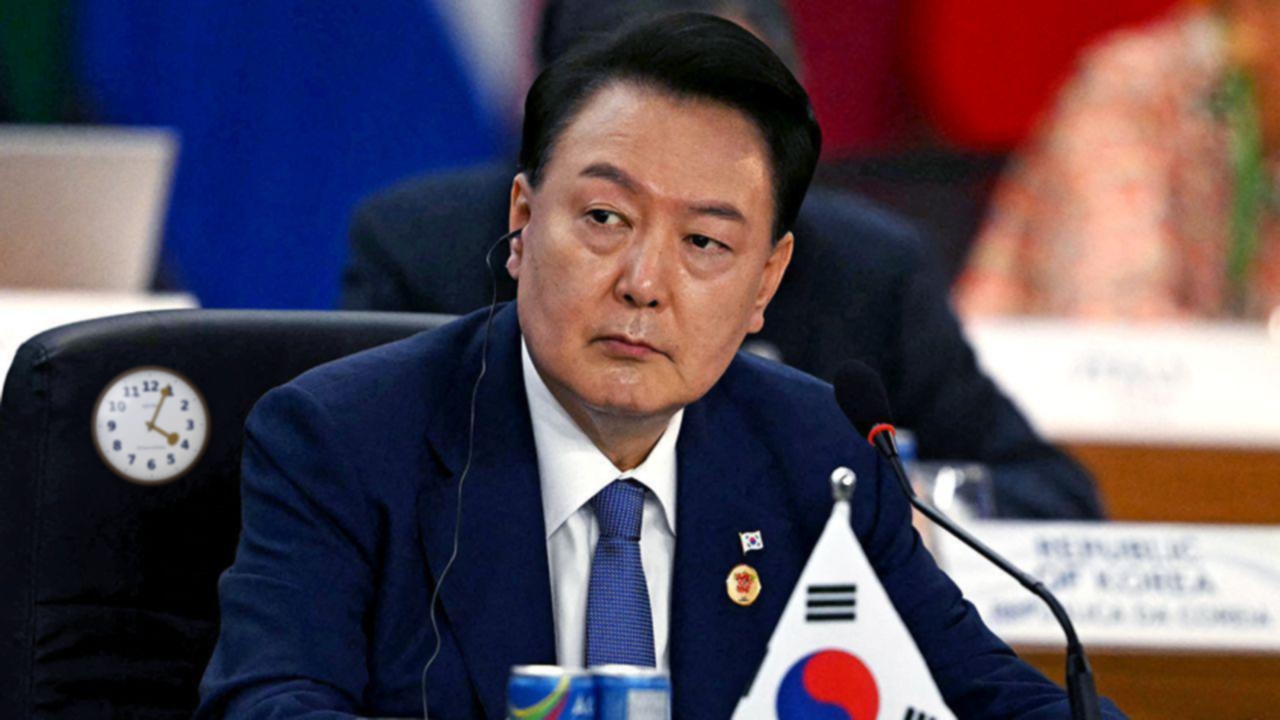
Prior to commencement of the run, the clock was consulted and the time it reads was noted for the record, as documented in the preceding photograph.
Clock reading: 4:04
